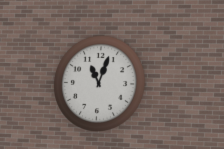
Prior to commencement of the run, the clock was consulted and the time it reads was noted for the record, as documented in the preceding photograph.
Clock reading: 11:03
